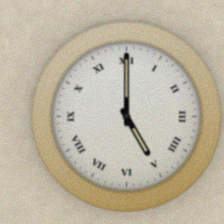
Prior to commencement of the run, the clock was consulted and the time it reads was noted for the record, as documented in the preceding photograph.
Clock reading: 5:00
